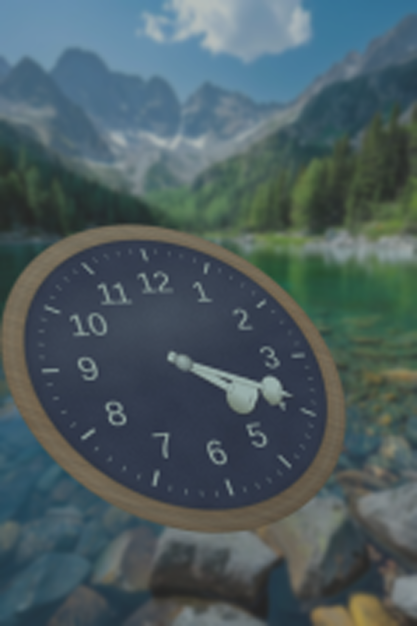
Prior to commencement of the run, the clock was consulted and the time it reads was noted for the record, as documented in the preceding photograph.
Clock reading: 4:19
